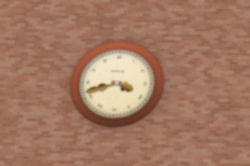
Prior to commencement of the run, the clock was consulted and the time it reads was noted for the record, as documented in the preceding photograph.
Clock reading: 3:42
